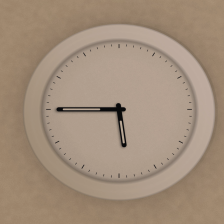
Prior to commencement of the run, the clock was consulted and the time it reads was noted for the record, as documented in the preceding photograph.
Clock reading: 5:45
